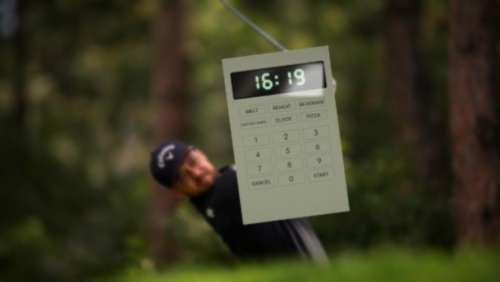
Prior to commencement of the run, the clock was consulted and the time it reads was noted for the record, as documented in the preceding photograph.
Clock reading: 16:19
